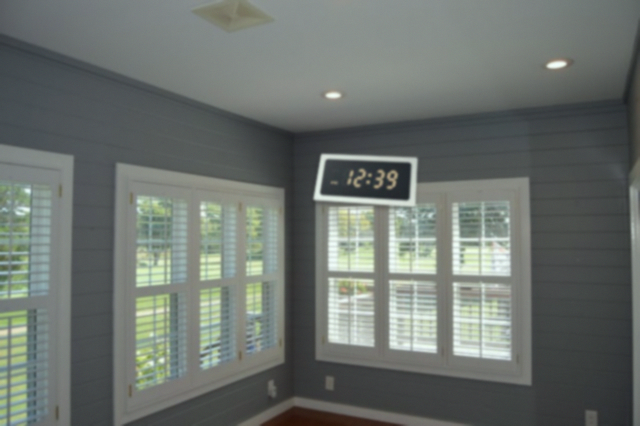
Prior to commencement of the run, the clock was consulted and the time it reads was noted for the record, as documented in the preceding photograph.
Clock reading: 12:39
